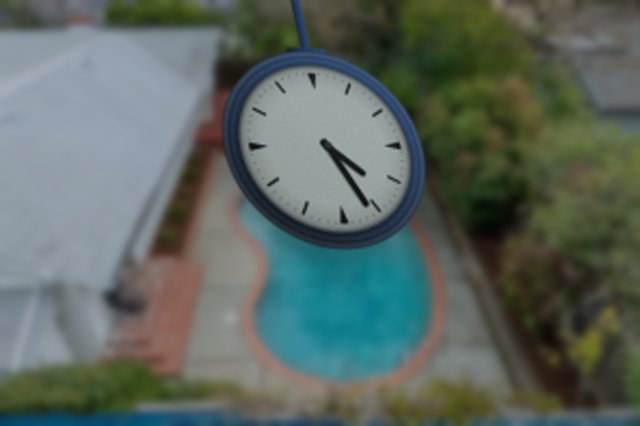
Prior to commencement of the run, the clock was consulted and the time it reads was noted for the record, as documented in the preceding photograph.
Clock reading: 4:26
